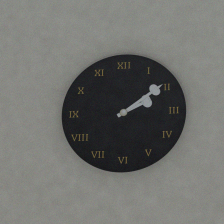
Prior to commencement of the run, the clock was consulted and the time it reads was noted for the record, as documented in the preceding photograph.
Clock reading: 2:09
